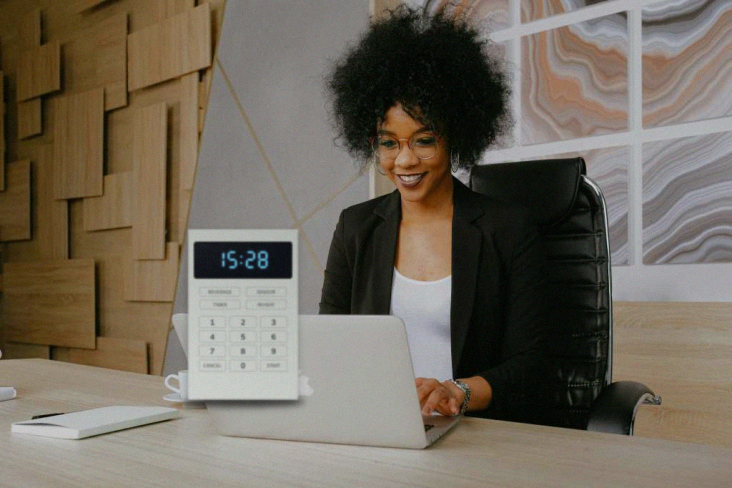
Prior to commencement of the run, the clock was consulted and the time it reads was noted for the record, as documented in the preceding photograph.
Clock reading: 15:28
